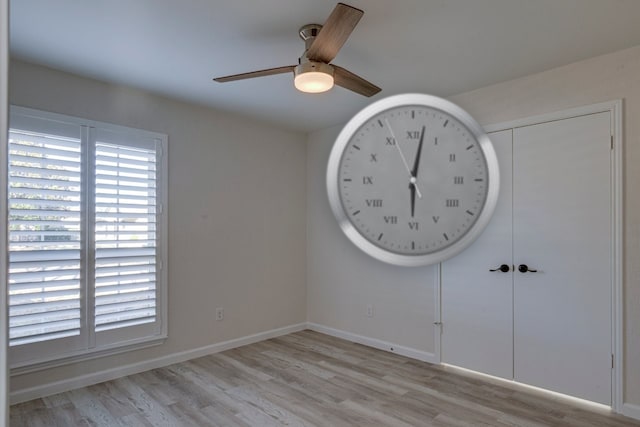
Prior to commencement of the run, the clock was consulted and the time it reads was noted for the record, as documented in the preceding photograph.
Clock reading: 6:01:56
